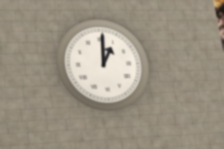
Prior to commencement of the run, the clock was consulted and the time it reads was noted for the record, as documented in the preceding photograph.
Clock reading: 1:01
